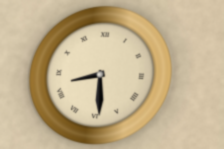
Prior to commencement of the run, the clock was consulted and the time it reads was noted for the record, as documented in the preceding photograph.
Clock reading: 8:29
